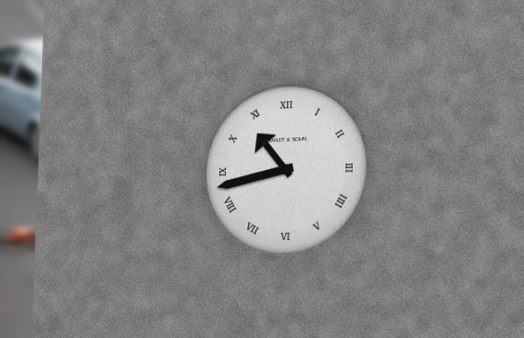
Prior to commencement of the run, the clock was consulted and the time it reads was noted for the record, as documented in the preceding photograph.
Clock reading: 10:43
